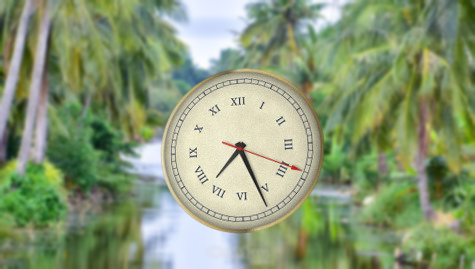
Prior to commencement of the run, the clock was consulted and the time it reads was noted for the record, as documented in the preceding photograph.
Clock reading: 7:26:19
